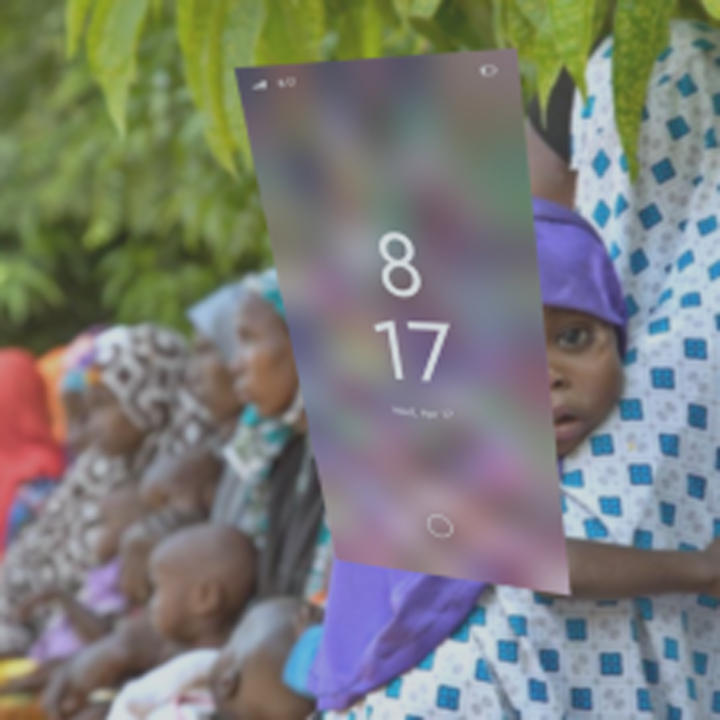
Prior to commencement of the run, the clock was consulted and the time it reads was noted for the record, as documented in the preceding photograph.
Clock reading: 8:17
